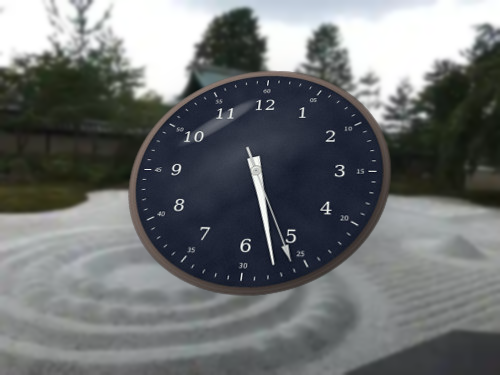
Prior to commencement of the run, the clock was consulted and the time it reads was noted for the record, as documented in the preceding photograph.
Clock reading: 5:27:26
